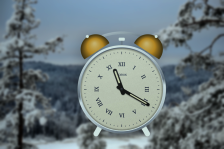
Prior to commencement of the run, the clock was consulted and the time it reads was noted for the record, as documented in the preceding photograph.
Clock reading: 11:20
